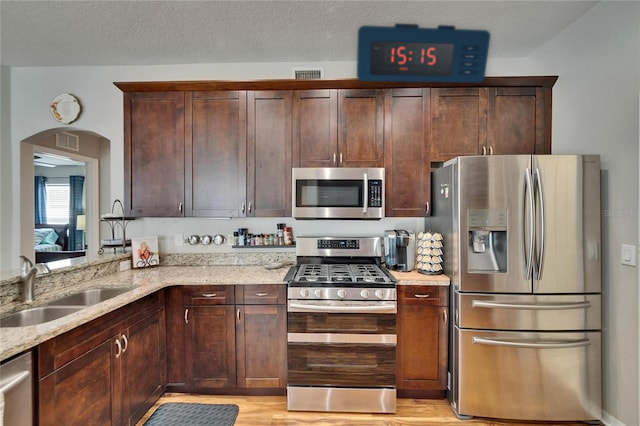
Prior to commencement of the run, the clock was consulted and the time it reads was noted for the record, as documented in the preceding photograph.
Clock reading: 15:15
